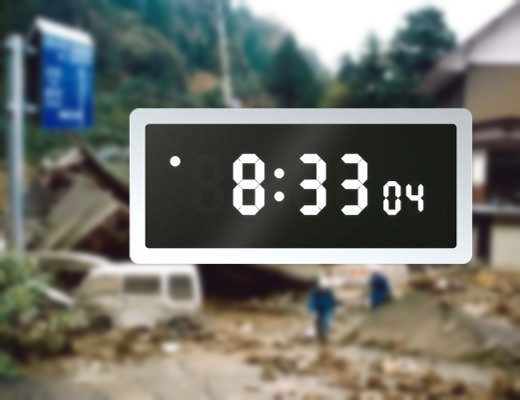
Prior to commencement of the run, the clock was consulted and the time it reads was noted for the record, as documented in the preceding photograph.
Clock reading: 8:33:04
